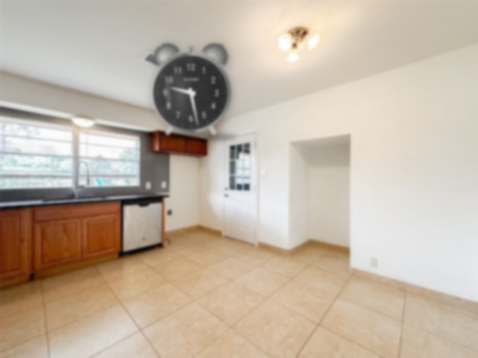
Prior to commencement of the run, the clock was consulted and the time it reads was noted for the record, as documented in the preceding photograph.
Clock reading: 9:28
